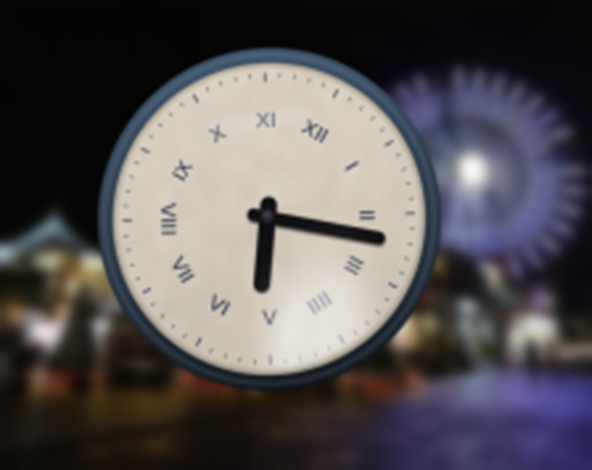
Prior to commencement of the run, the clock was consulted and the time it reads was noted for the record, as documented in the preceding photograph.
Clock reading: 5:12
